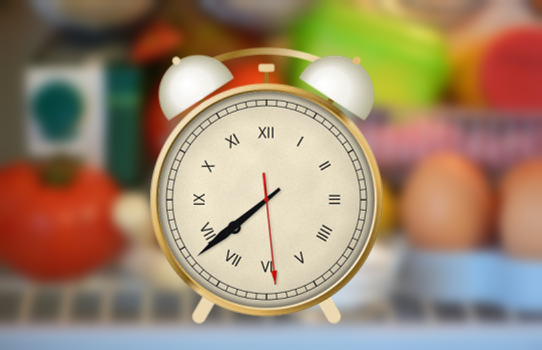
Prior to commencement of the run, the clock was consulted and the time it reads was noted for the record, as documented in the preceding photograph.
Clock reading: 7:38:29
